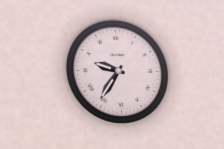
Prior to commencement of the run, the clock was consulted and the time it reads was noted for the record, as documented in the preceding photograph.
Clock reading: 9:36
